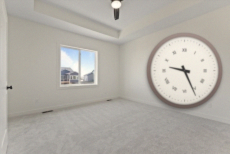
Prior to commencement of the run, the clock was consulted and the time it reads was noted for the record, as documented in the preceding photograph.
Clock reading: 9:26
